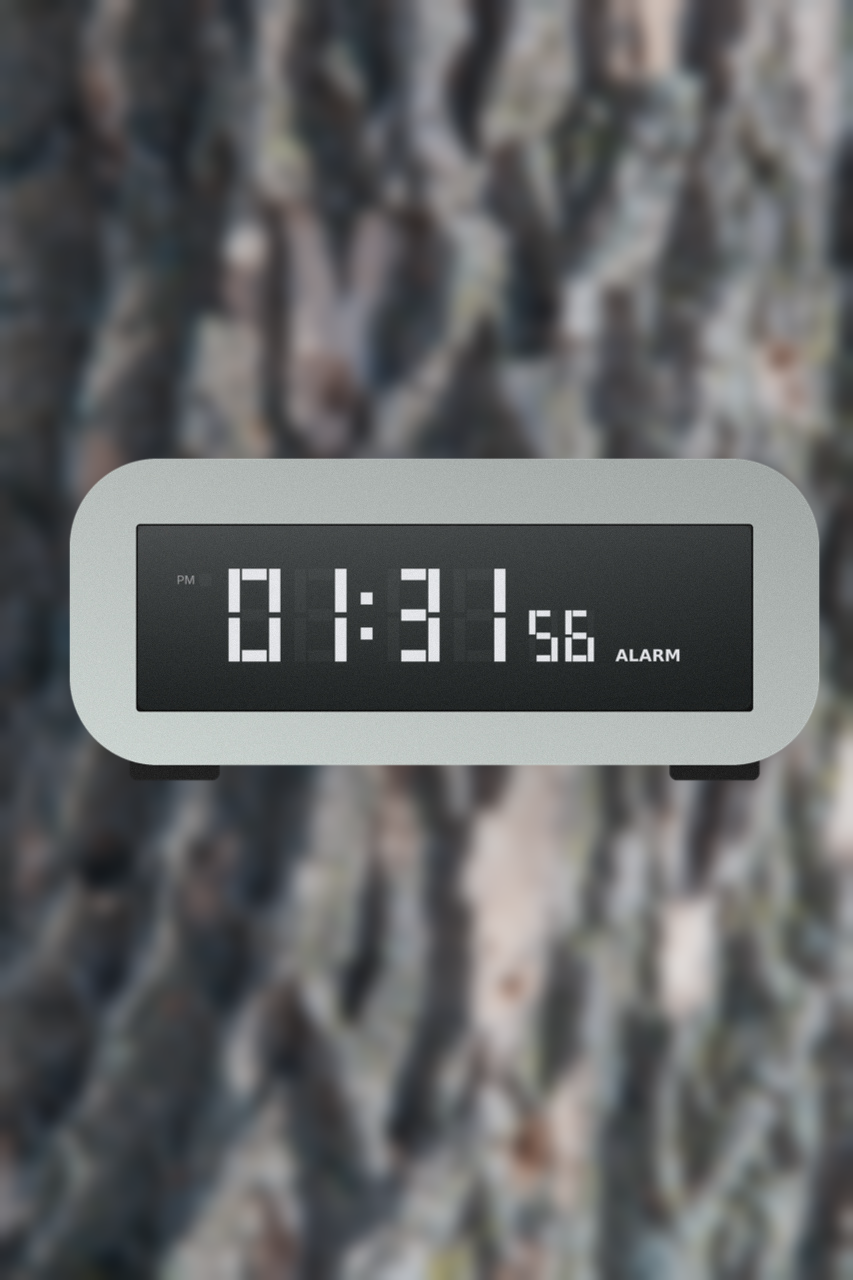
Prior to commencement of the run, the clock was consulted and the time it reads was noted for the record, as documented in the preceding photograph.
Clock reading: 1:31:56
